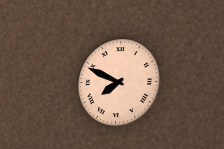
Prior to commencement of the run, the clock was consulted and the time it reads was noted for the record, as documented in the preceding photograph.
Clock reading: 7:49
